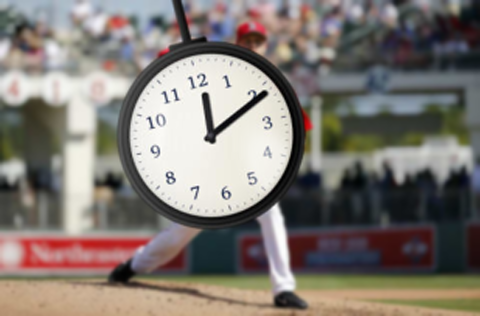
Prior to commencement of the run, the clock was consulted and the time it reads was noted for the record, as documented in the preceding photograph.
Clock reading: 12:11
